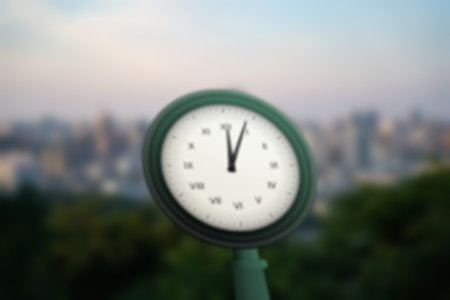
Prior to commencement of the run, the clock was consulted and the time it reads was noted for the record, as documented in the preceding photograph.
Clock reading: 12:04
